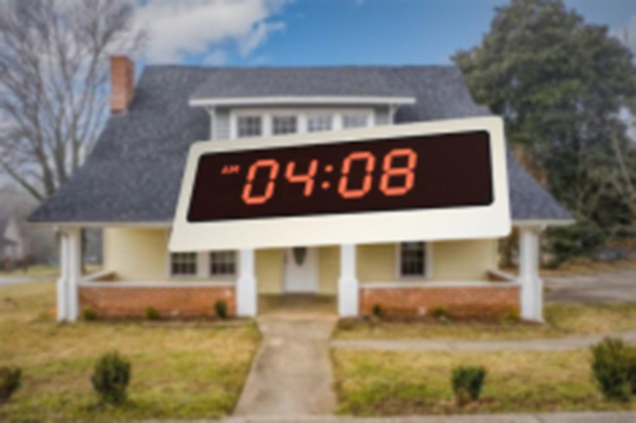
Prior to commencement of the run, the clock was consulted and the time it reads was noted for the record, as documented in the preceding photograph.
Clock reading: 4:08
